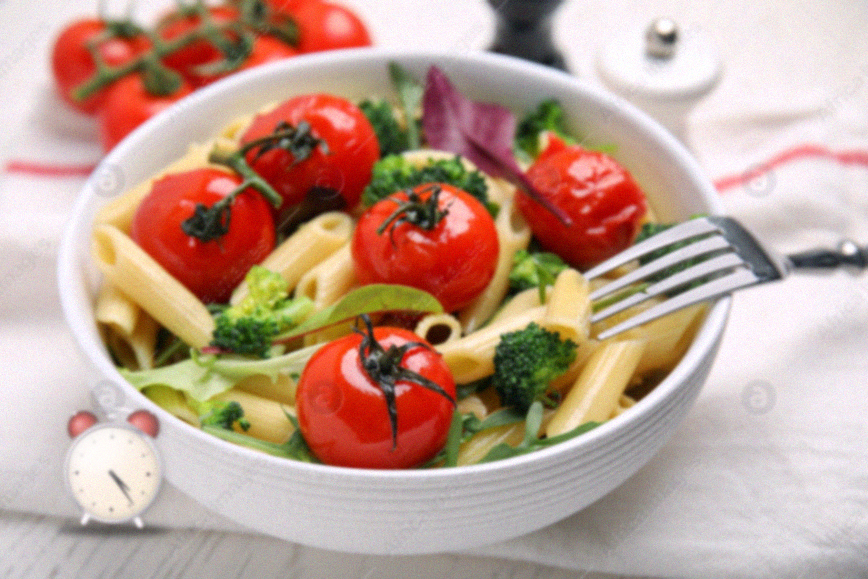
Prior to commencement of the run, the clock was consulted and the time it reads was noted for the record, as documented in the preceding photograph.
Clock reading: 4:24
